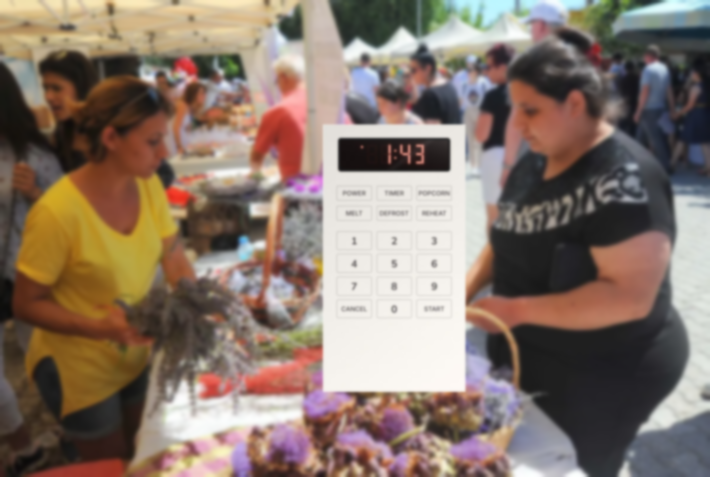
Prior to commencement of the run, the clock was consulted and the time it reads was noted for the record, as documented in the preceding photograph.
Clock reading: 1:43
